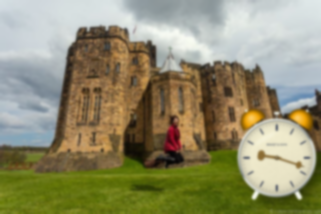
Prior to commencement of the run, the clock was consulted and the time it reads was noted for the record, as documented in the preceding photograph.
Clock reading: 9:18
